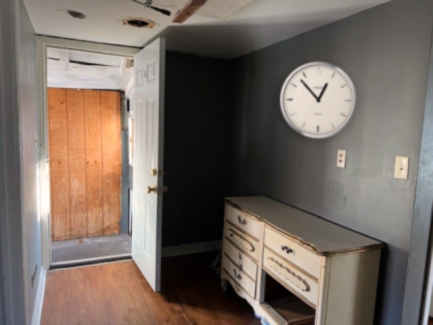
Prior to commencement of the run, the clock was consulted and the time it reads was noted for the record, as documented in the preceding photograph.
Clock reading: 12:53
